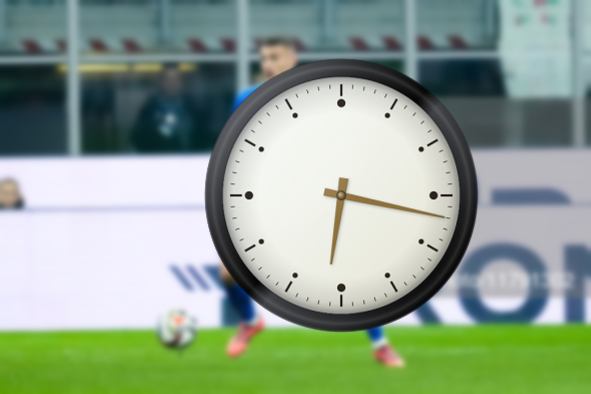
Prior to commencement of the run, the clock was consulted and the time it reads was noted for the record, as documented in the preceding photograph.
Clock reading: 6:17
